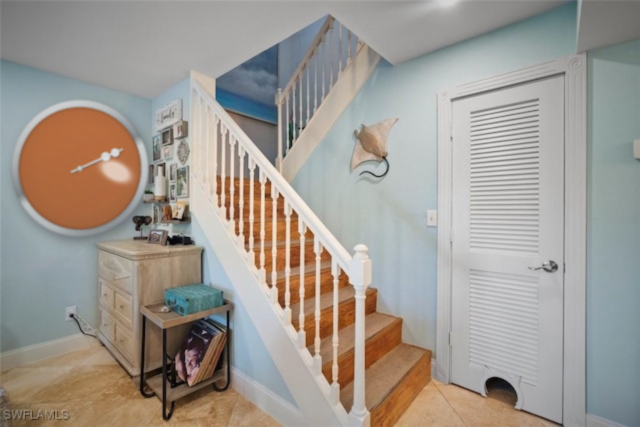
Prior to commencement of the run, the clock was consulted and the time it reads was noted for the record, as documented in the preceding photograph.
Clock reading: 2:11
